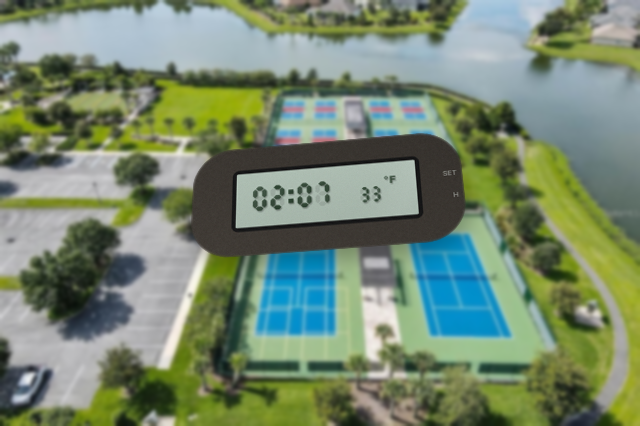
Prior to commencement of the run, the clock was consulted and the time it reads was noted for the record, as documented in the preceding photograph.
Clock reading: 2:07
